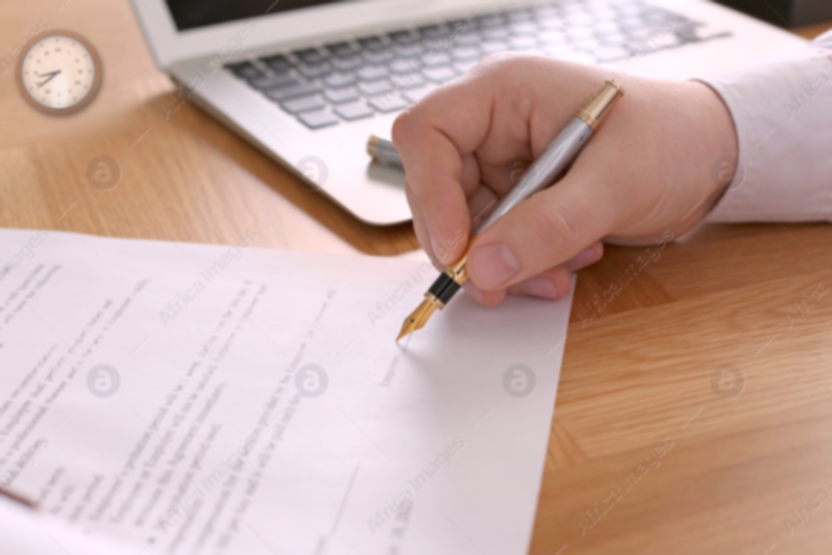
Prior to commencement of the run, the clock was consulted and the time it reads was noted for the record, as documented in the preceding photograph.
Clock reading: 8:39
